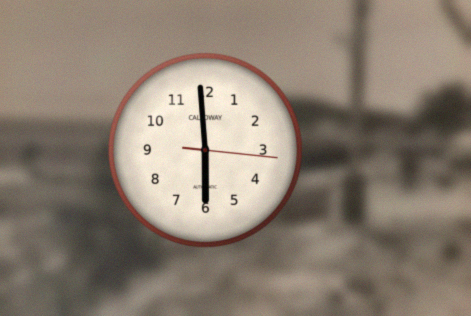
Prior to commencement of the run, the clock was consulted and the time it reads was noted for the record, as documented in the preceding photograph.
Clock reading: 5:59:16
